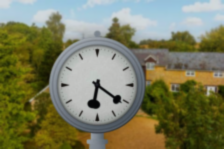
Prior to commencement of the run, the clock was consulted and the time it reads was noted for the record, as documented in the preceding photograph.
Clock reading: 6:21
